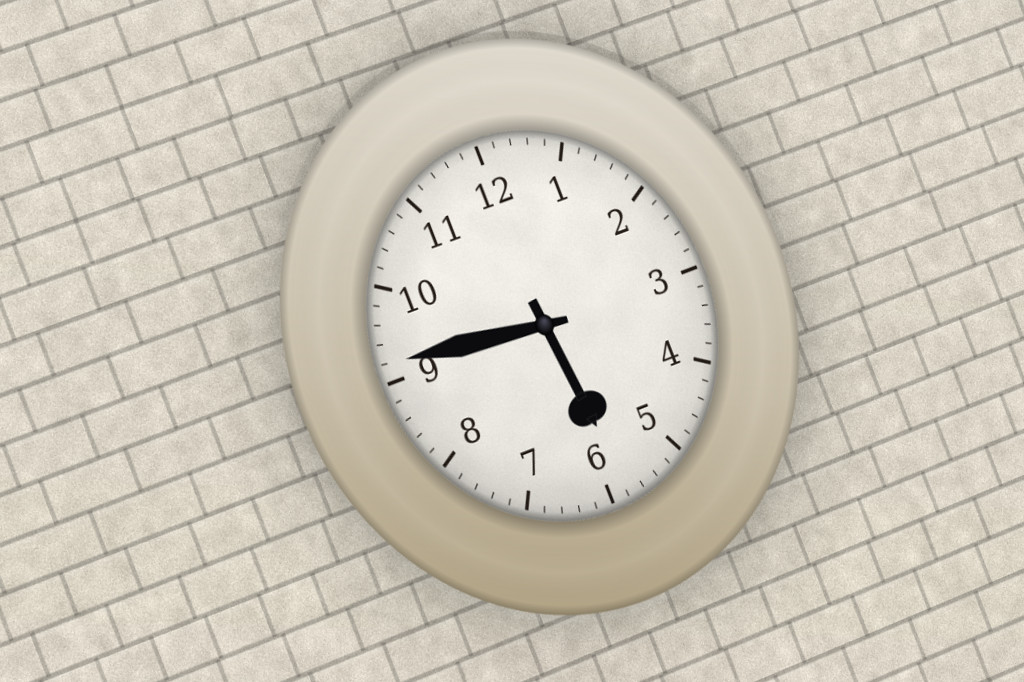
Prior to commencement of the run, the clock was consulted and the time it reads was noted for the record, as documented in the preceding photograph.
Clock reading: 5:46
